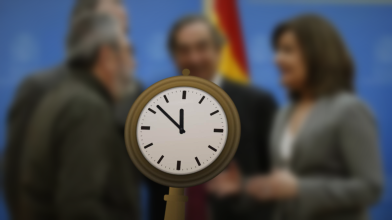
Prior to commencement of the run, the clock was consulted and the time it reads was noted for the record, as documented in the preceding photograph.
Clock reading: 11:52
